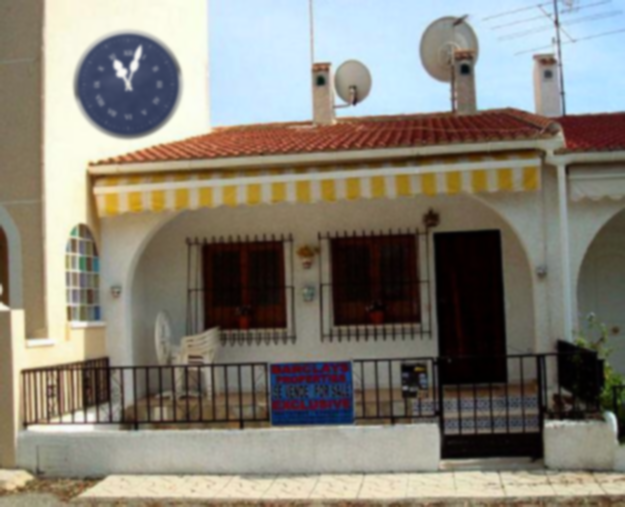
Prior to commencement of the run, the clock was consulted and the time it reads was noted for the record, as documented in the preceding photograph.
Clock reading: 11:03
